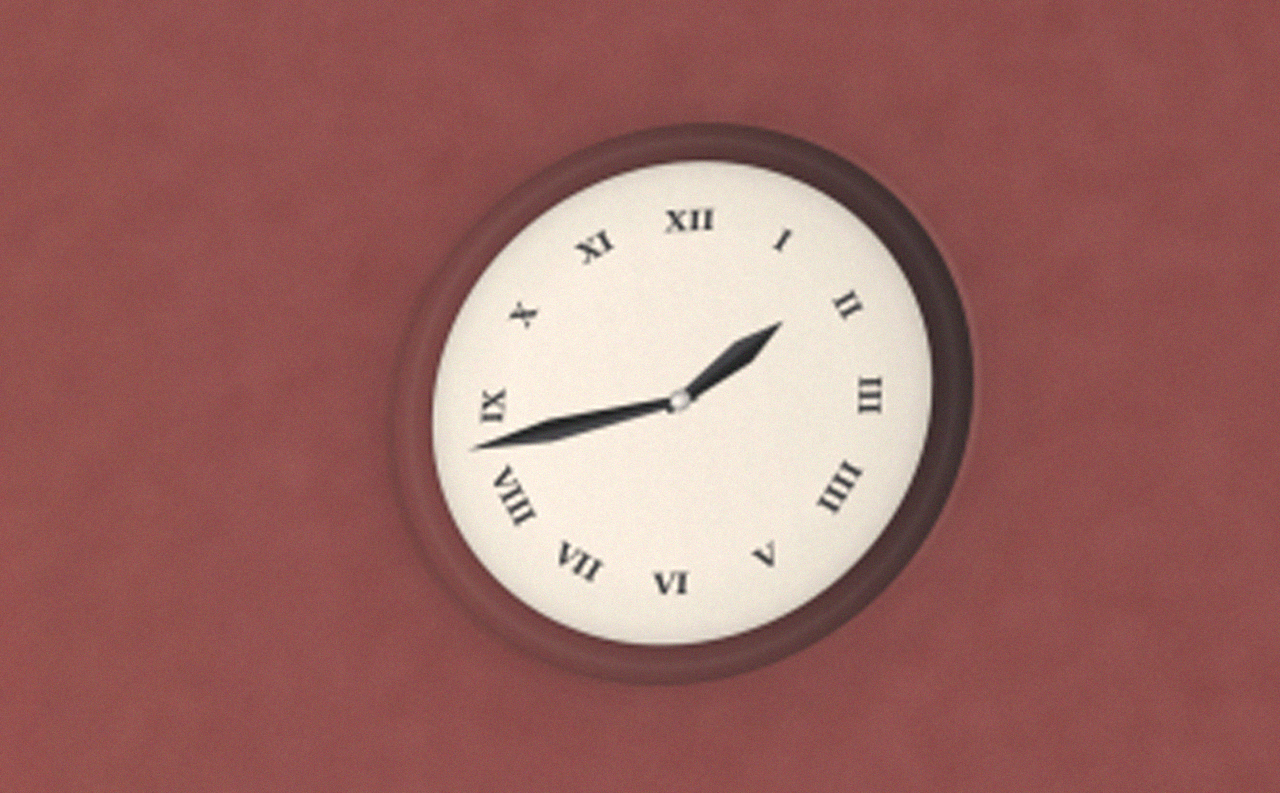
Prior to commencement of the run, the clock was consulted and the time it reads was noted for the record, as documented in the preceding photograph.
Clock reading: 1:43
